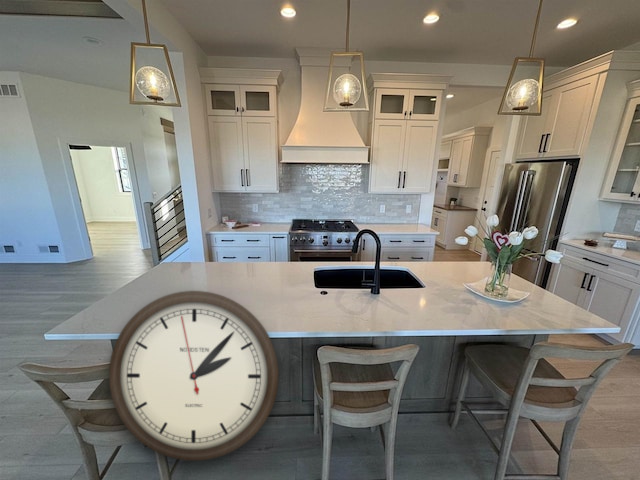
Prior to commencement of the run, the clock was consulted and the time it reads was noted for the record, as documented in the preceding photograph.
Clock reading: 2:06:58
